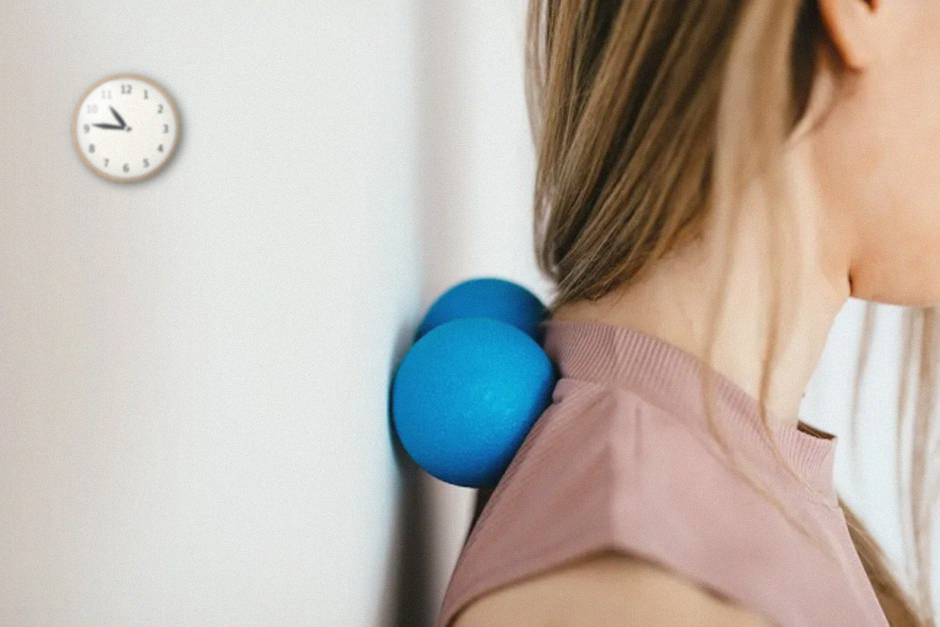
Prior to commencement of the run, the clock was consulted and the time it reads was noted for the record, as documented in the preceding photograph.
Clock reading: 10:46
